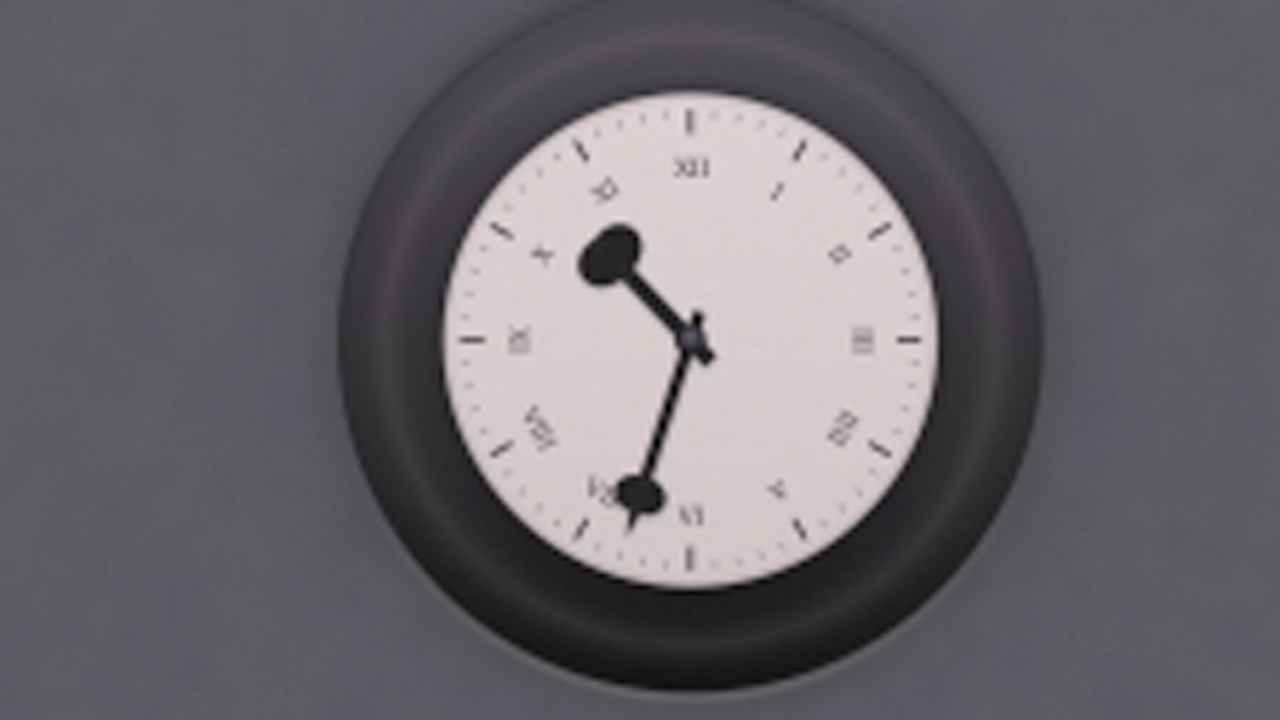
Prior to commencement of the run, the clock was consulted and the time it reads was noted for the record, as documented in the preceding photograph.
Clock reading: 10:33
